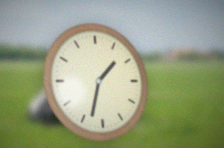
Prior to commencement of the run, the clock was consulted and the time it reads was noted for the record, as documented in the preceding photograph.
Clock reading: 1:33
